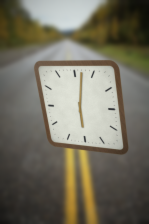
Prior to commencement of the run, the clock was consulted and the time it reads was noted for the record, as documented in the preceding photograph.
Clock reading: 6:02
